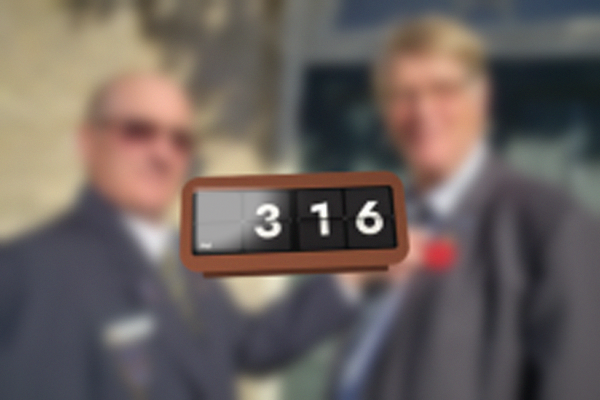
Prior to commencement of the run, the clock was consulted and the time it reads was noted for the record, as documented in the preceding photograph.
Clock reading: 3:16
